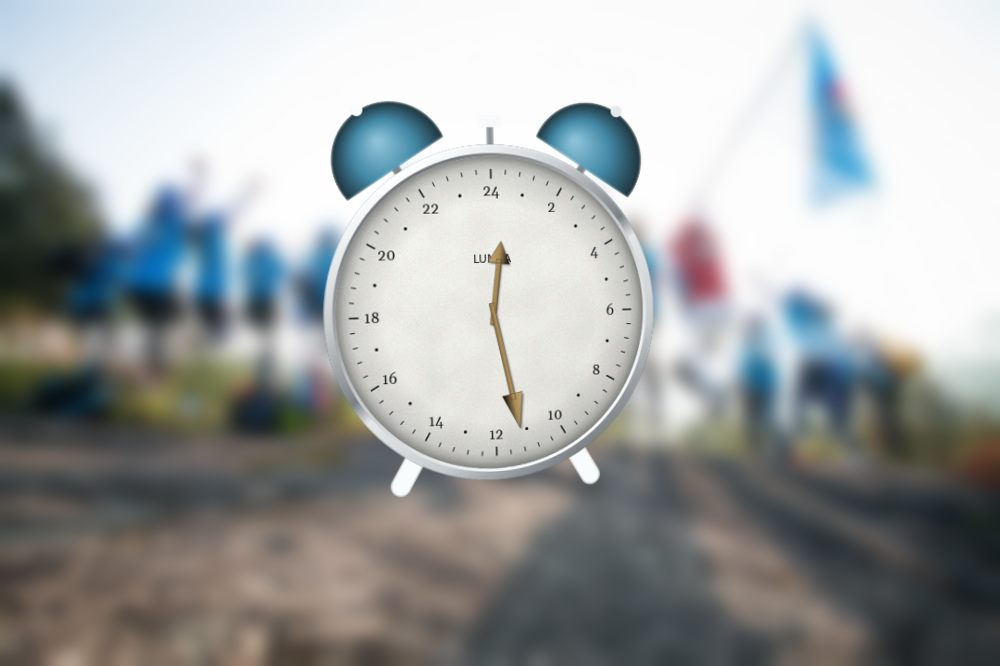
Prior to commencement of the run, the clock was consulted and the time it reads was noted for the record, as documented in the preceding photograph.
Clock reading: 0:28
